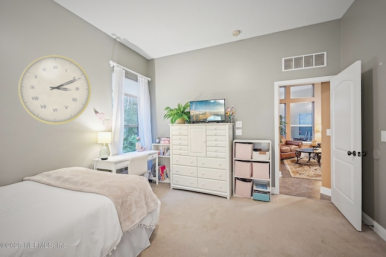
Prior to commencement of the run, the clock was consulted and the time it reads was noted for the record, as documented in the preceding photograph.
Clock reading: 3:11
